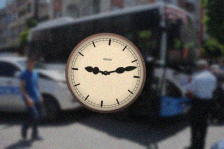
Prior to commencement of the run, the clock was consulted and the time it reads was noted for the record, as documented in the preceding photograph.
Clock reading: 9:12
